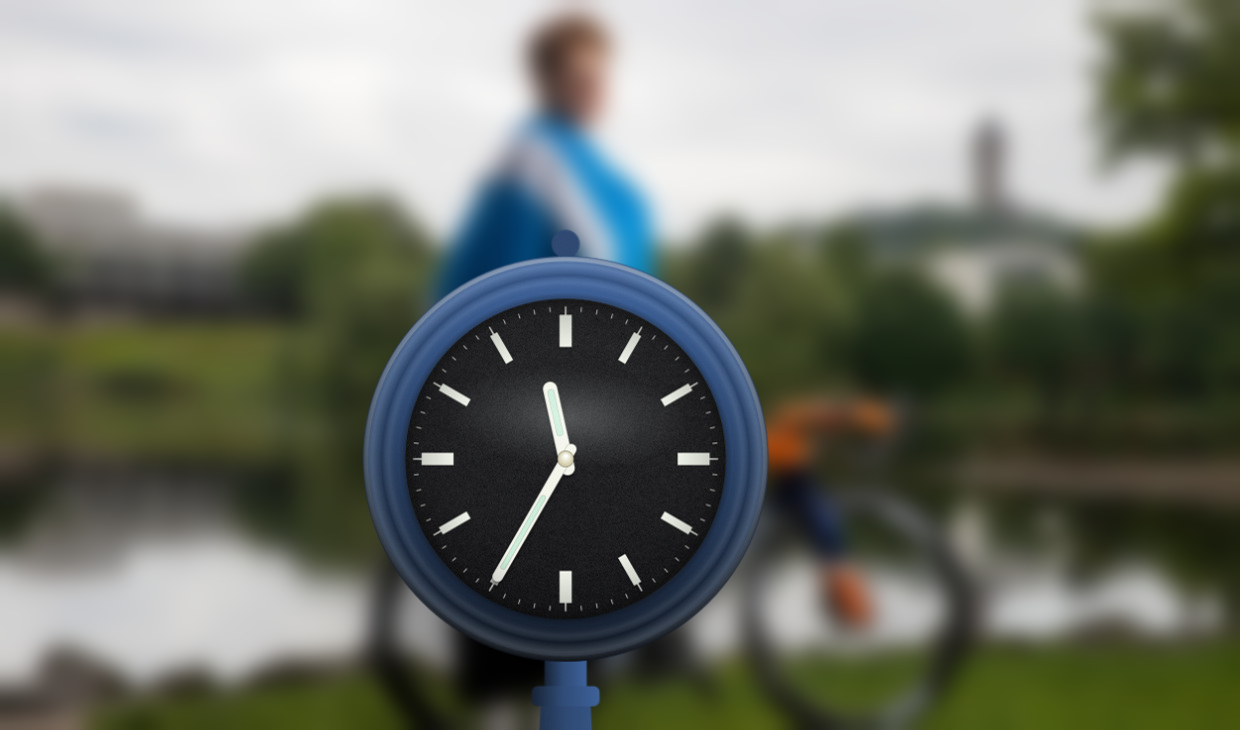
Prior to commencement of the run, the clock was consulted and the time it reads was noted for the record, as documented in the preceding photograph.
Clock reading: 11:35
